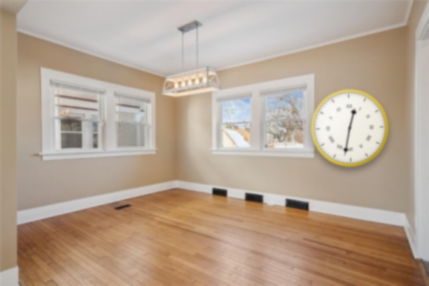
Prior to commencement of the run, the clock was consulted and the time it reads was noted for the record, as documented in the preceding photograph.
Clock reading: 12:32
